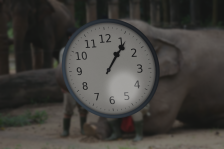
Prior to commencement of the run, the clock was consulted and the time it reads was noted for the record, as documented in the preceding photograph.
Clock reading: 1:06
